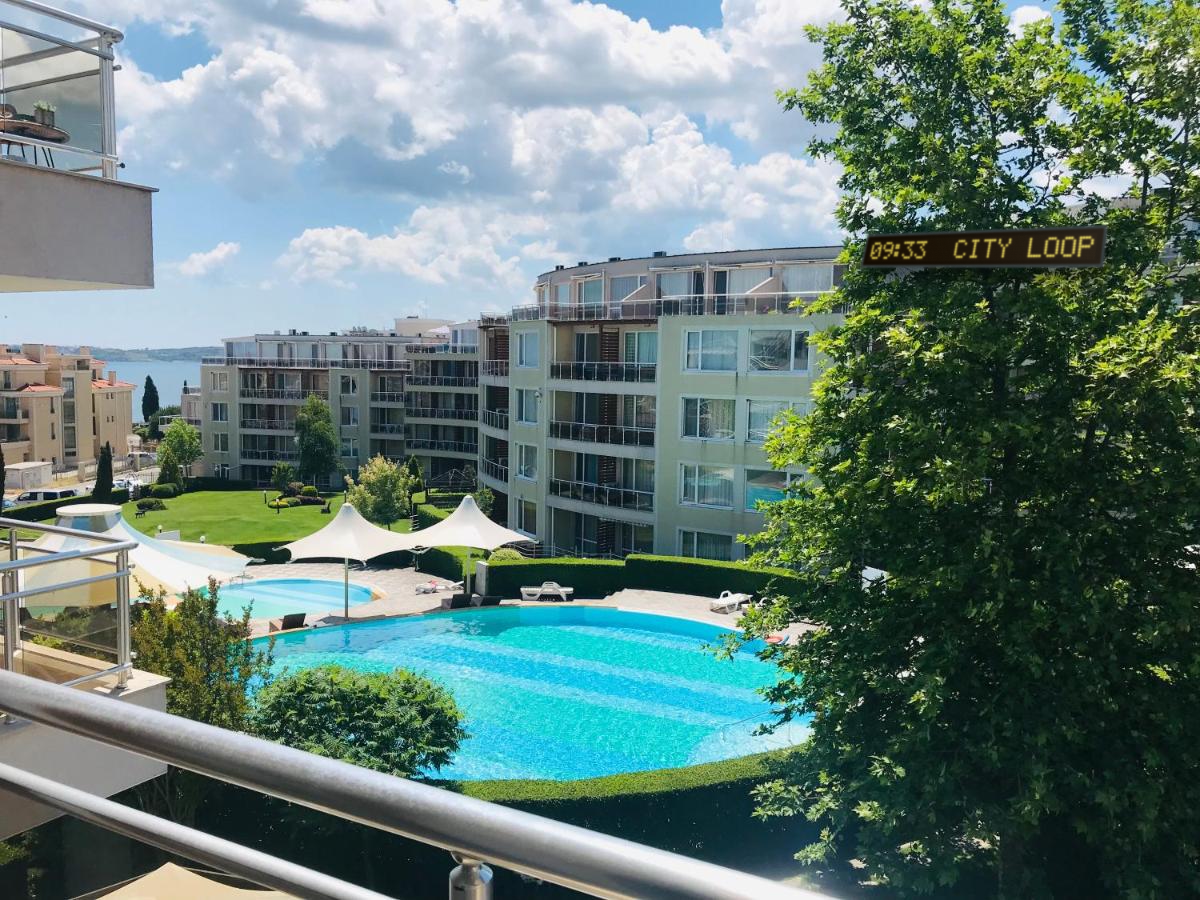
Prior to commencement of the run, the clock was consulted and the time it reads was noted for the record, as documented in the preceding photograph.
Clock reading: 9:33
